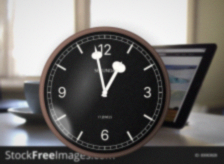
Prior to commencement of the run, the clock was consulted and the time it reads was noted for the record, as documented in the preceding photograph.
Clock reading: 12:58
